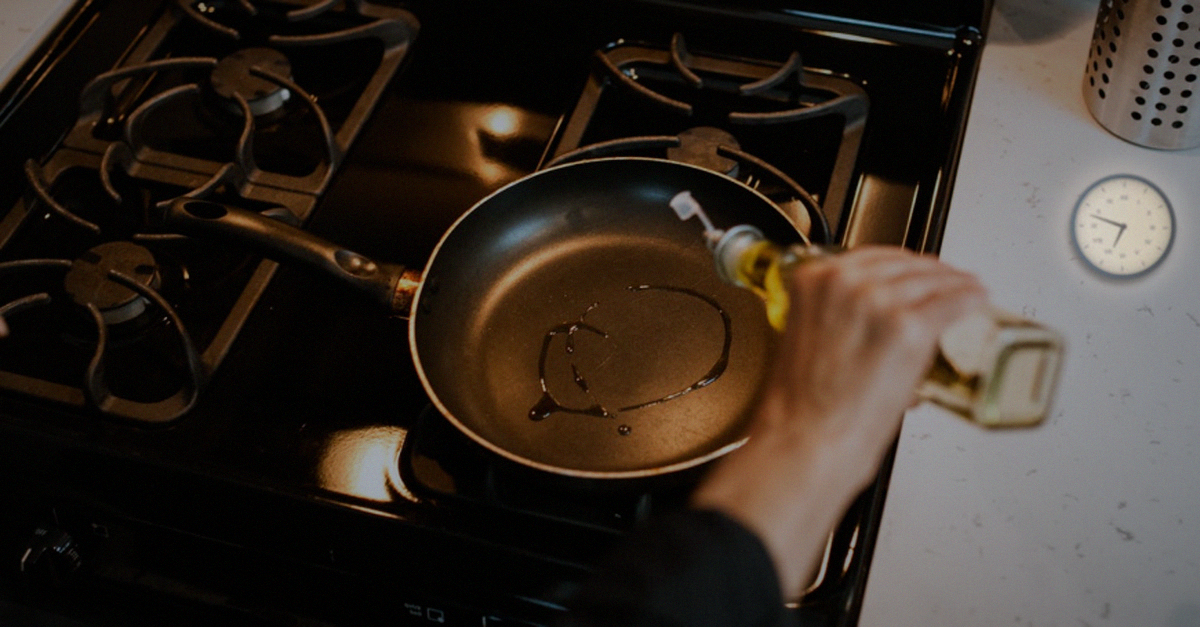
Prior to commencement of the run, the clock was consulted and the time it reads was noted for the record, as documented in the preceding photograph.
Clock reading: 6:48
